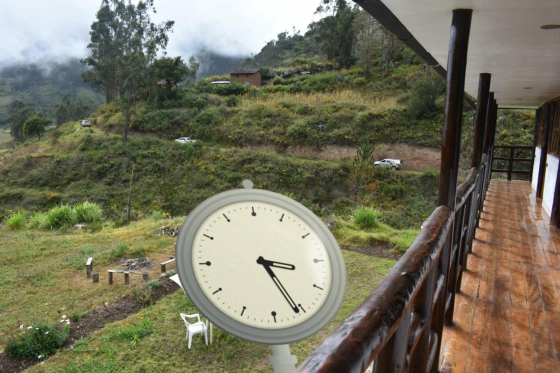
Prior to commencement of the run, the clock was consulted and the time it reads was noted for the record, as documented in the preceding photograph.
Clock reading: 3:26
